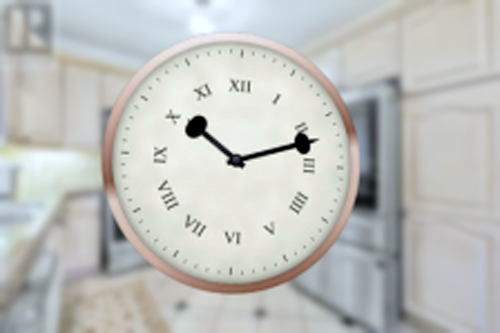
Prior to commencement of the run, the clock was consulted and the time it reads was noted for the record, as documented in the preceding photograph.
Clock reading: 10:12
